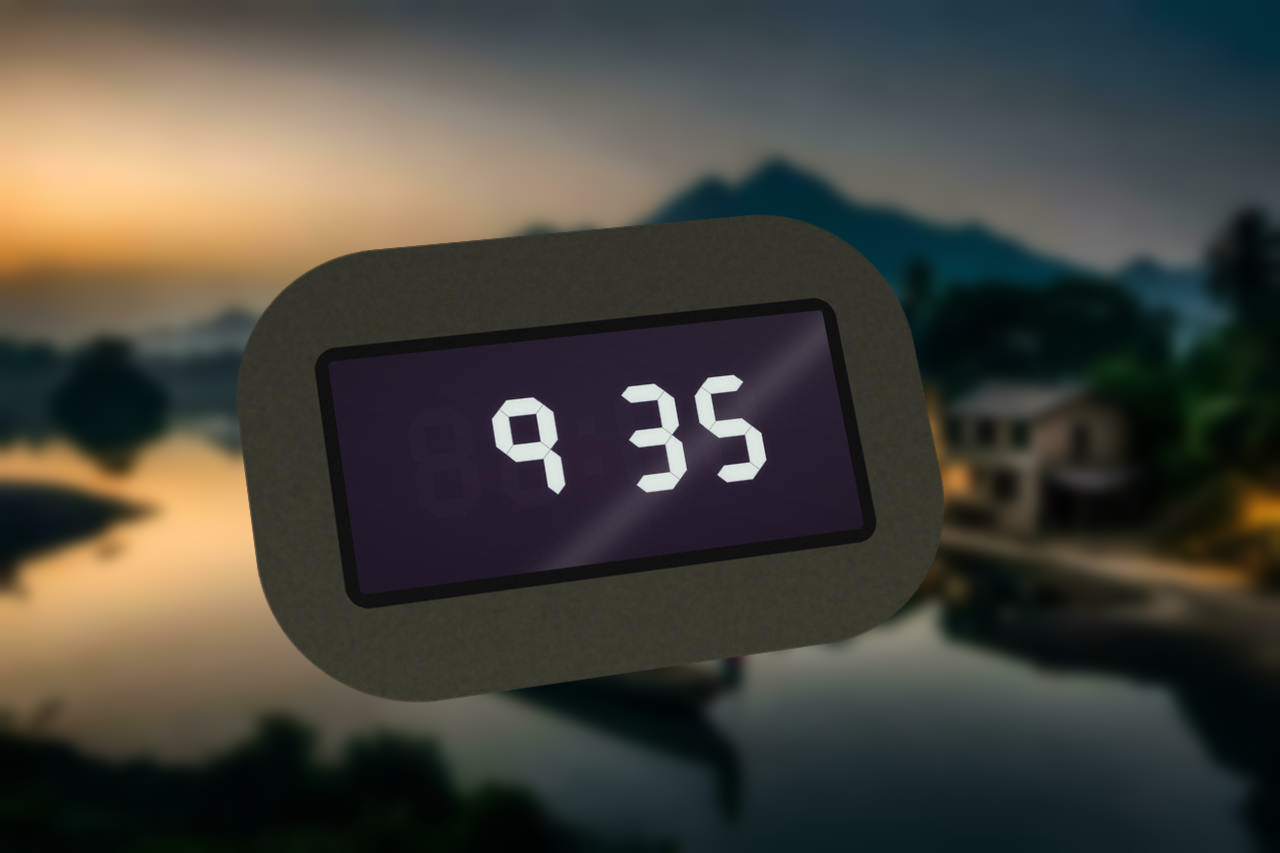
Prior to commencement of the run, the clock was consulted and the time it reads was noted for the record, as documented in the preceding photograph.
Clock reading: 9:35
